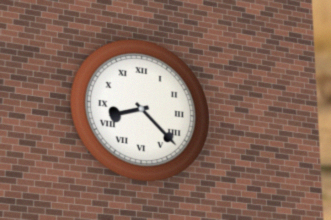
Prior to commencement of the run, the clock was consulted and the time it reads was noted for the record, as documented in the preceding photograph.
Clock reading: 8:22
